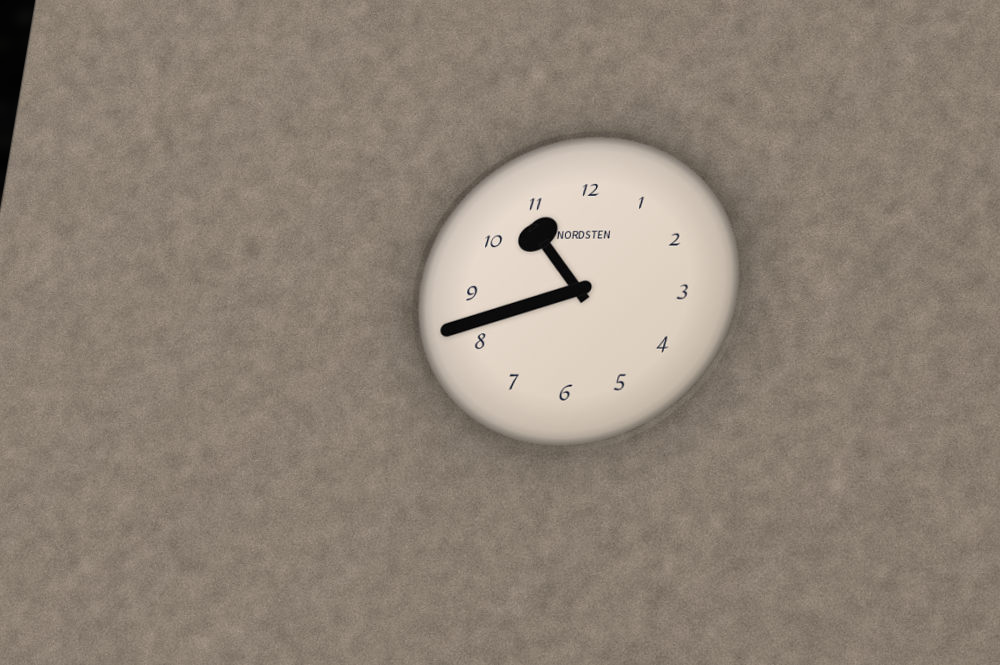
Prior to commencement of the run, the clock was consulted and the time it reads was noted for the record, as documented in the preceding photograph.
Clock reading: 10:42
